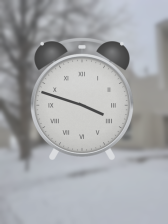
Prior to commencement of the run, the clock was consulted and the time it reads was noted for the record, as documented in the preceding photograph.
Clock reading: 3:48
